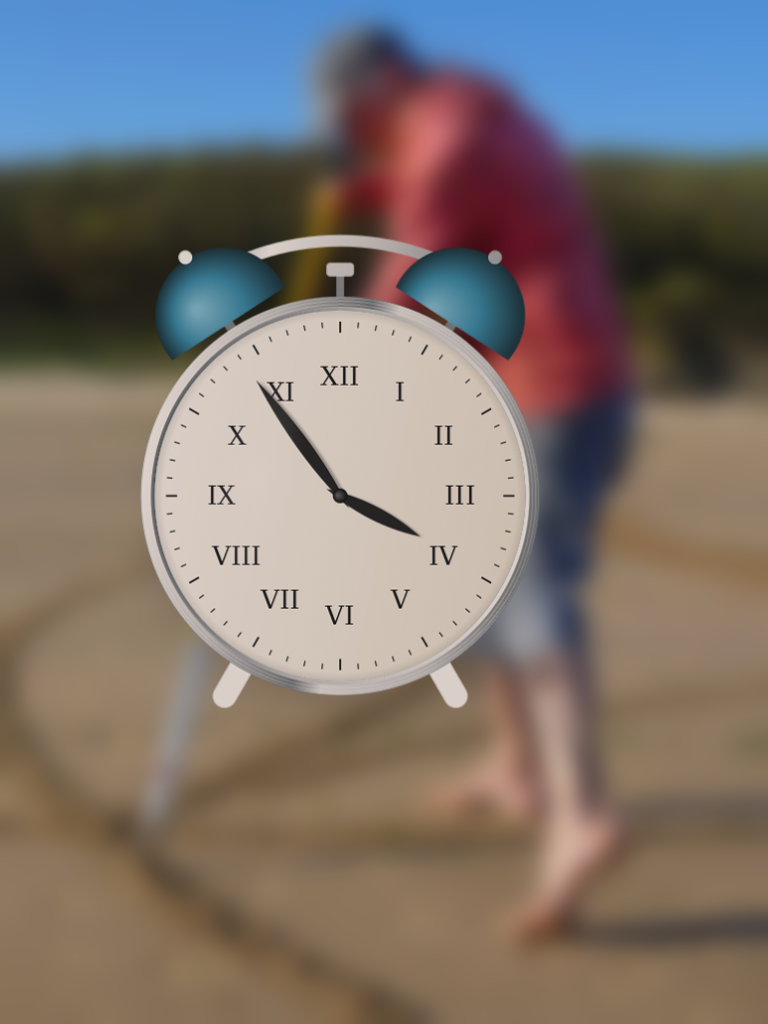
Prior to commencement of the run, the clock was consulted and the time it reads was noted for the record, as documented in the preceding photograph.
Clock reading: 3:54
